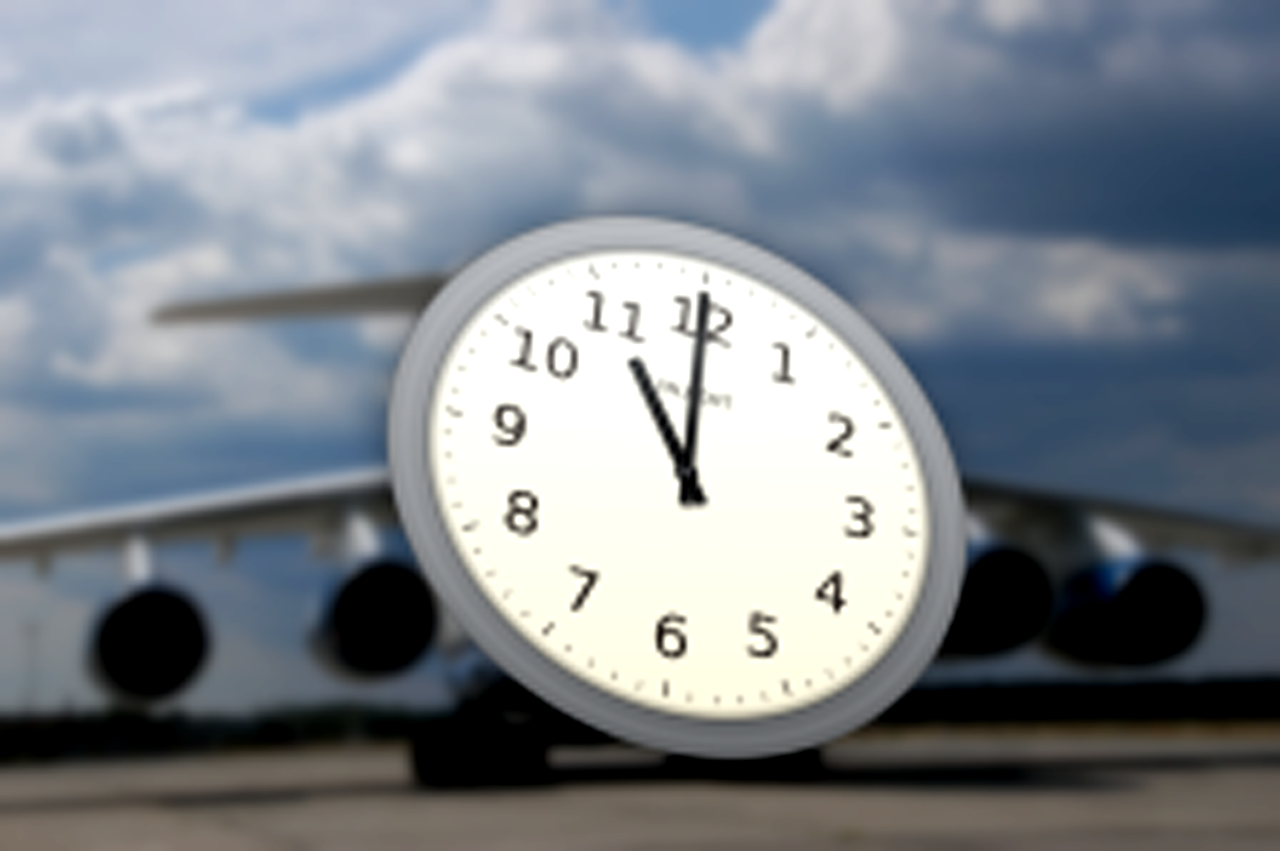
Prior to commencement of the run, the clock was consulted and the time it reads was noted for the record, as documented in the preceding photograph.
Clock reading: 11:00
